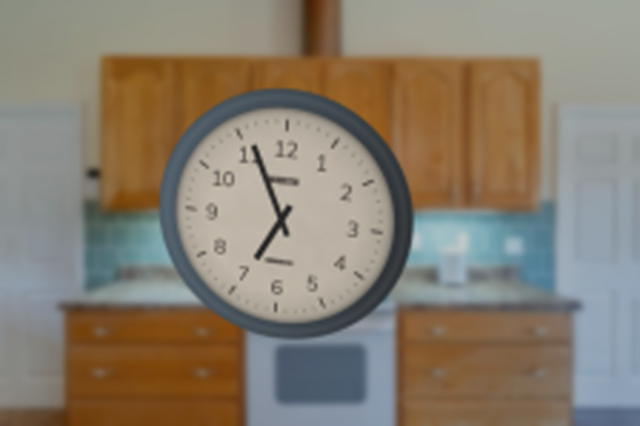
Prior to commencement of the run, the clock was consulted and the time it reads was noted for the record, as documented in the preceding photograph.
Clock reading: 6:56
